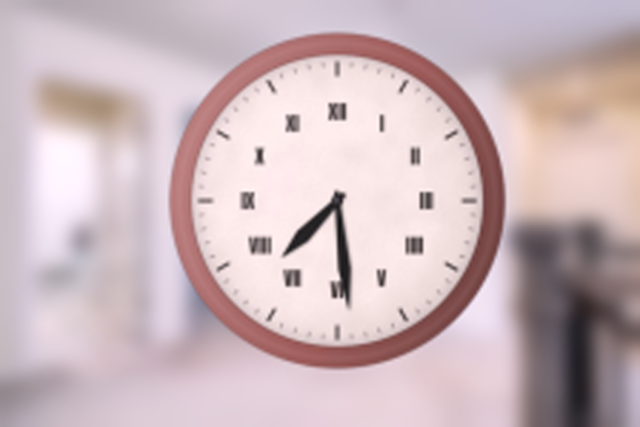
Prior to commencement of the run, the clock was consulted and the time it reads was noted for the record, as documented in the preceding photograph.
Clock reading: 7:29
